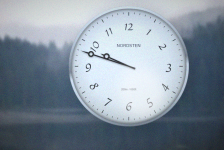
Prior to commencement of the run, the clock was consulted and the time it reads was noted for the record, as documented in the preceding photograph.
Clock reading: 9:48
